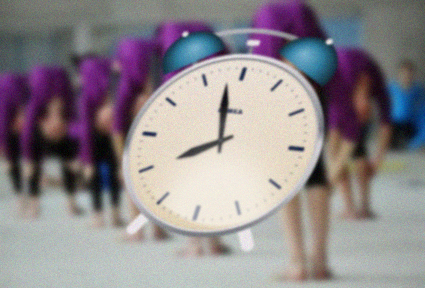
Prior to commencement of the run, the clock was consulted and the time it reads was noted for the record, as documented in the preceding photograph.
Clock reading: 7:58
